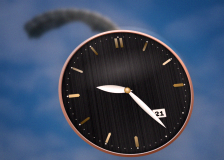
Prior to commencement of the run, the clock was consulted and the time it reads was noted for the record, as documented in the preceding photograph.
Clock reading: 9:24
